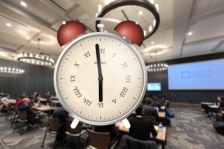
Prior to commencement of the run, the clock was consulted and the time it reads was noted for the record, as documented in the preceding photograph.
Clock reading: 5:59
